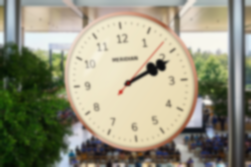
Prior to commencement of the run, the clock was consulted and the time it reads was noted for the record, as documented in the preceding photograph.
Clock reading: 2:11:08
